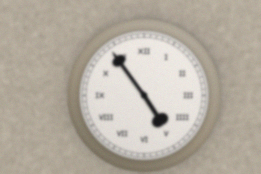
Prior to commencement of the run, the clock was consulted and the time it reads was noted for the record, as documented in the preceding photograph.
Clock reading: 4:54
